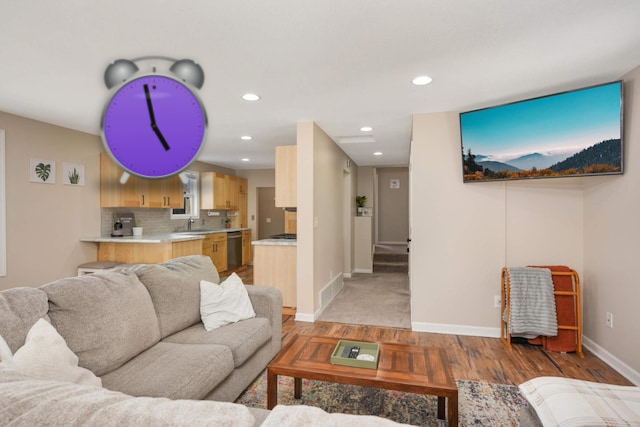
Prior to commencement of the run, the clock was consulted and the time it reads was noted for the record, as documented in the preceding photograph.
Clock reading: 4:58
